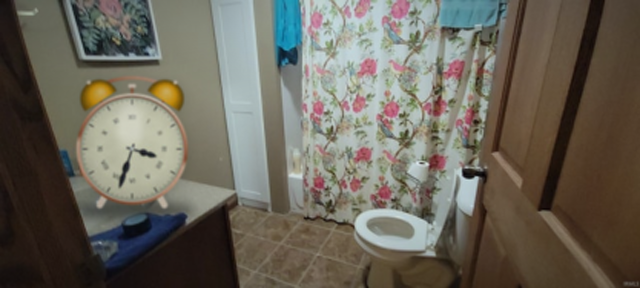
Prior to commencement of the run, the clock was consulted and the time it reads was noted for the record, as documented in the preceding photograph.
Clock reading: 3:33
